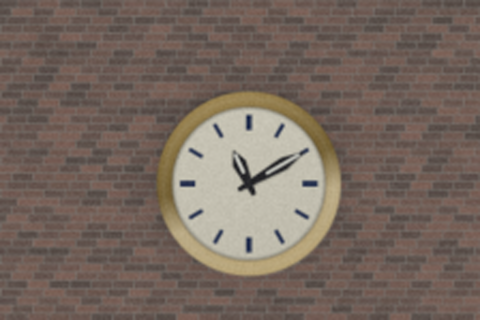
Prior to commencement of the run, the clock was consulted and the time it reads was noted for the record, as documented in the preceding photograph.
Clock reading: 11:10
